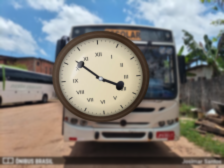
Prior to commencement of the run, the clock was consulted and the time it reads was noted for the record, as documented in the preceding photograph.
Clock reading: 3:52
